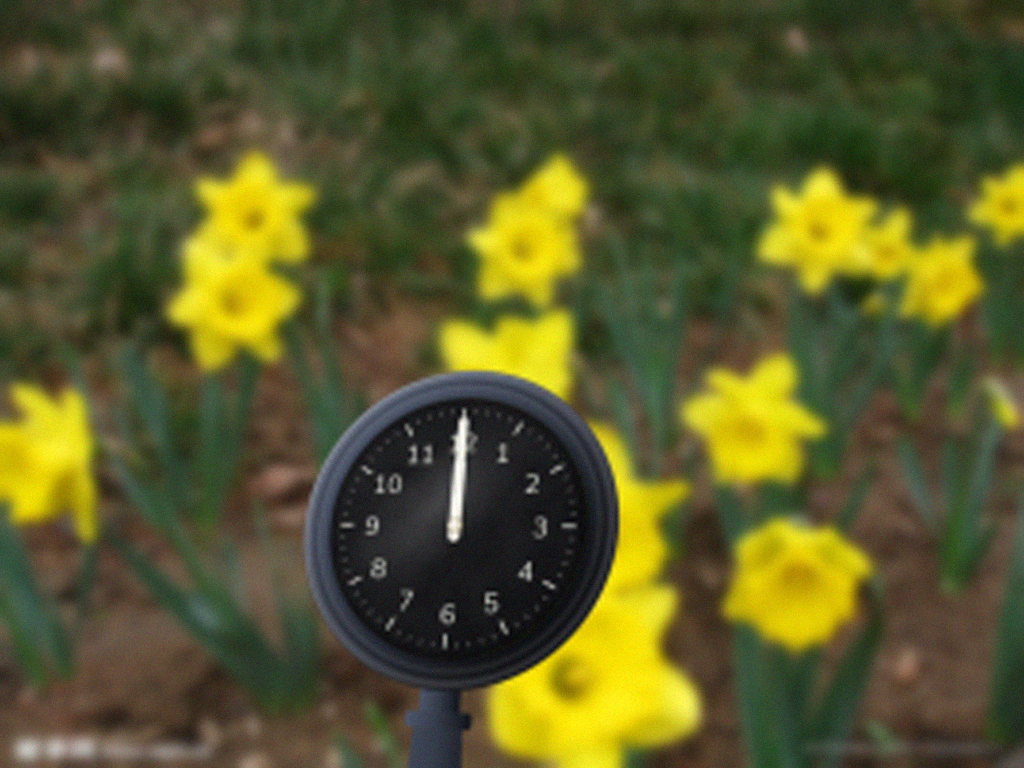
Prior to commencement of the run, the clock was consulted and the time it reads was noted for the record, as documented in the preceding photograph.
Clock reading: 12:00
